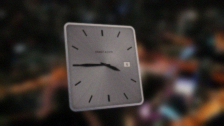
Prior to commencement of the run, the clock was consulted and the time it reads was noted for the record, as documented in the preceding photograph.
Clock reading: 3:45
